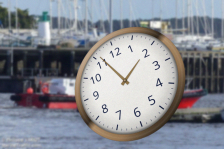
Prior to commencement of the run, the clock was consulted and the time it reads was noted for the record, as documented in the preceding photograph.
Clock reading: 1:56
